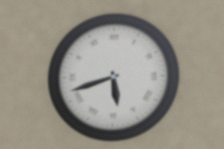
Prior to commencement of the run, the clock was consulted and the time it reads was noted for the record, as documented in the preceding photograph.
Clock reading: 5:42
